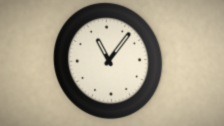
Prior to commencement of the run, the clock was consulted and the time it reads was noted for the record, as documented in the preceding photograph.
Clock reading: 11:07
